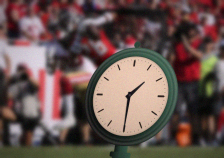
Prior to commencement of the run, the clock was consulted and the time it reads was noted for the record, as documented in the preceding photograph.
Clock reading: 1:30
